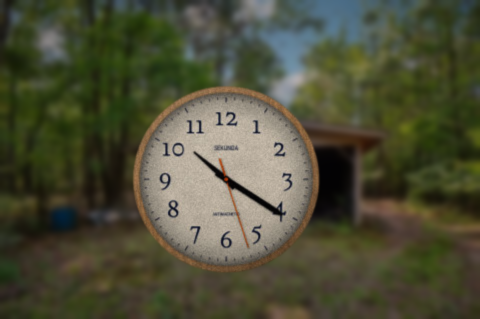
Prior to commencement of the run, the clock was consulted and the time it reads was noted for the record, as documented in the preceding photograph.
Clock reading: 10:20:27
